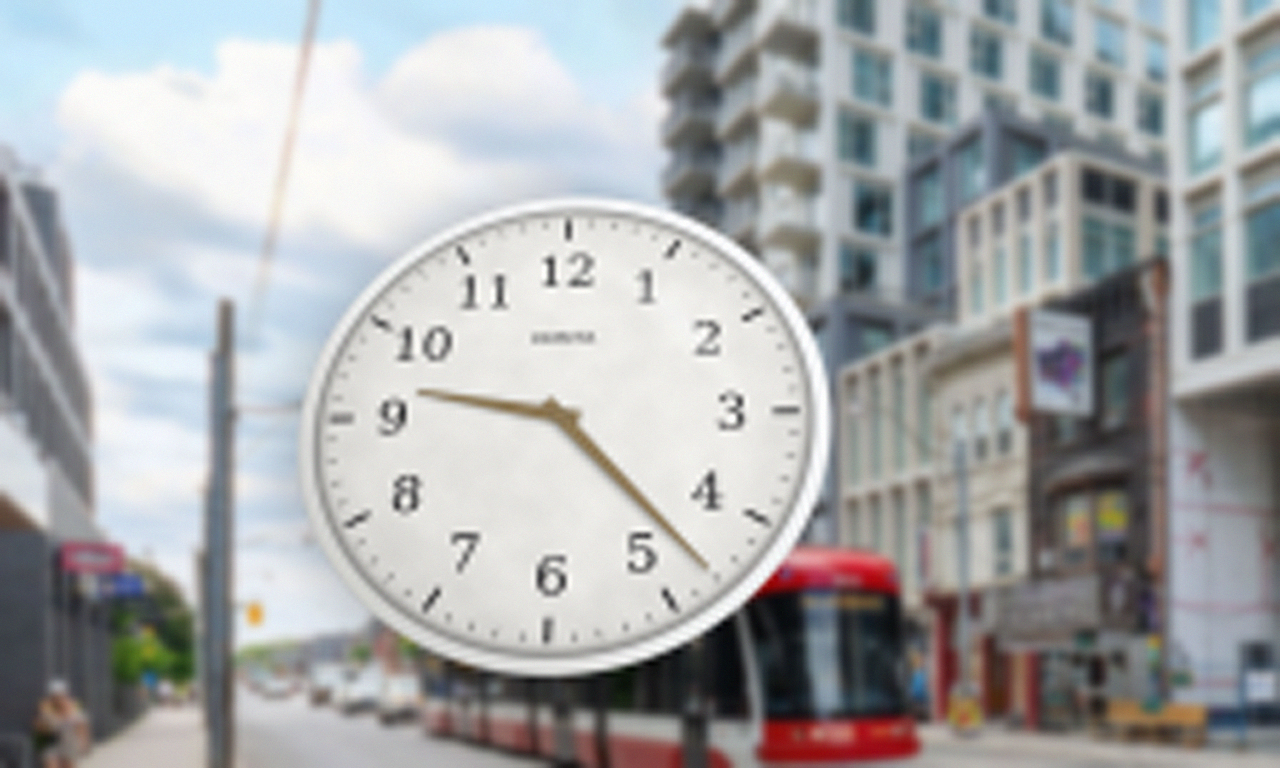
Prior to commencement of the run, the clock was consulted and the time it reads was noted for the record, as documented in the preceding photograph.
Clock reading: 9:23
